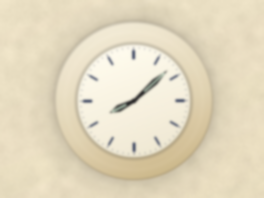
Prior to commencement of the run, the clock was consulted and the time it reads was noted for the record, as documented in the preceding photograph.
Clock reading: 8:08
